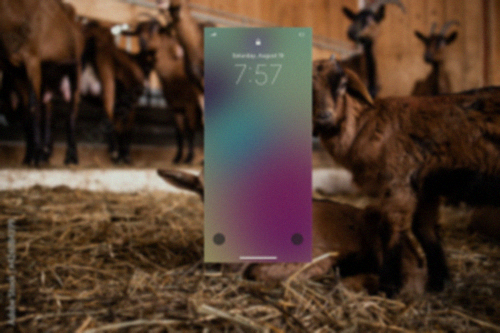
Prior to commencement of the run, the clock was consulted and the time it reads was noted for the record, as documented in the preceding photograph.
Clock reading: 7:57
